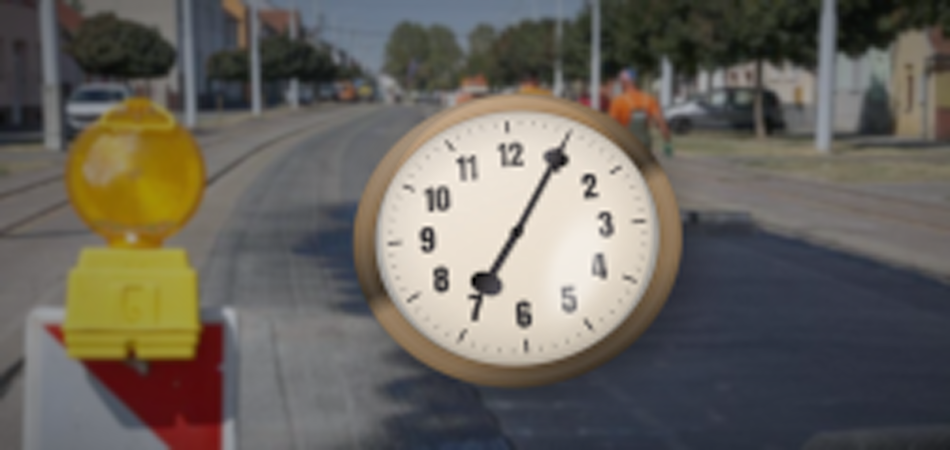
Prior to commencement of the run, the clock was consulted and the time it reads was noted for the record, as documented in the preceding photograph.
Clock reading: 7:05
